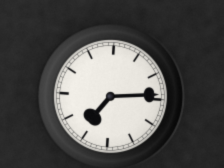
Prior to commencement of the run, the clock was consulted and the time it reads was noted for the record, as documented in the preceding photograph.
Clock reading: 7:14
